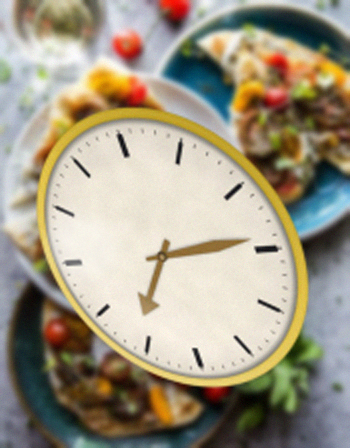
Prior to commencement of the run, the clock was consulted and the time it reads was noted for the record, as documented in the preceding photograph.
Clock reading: 7:14
